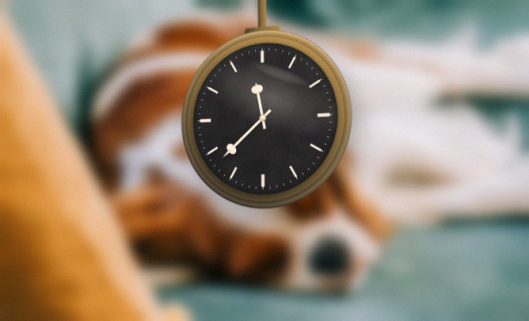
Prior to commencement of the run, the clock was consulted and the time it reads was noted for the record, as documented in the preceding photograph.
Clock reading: 11:38
